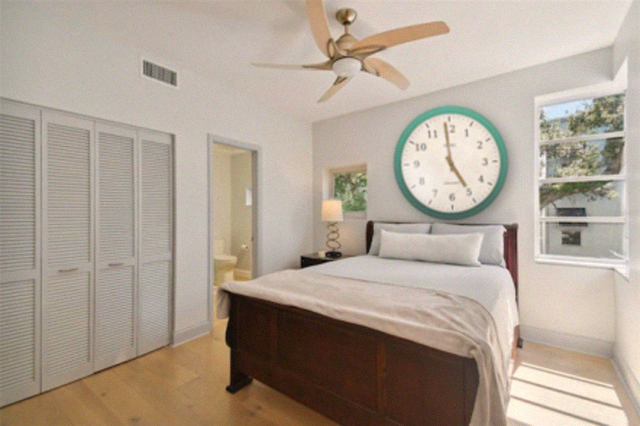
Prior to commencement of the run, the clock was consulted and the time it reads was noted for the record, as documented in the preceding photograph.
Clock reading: 4:59
